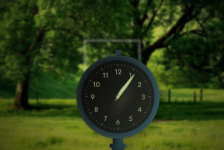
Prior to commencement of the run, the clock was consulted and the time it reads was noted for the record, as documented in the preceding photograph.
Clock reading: 1:06
